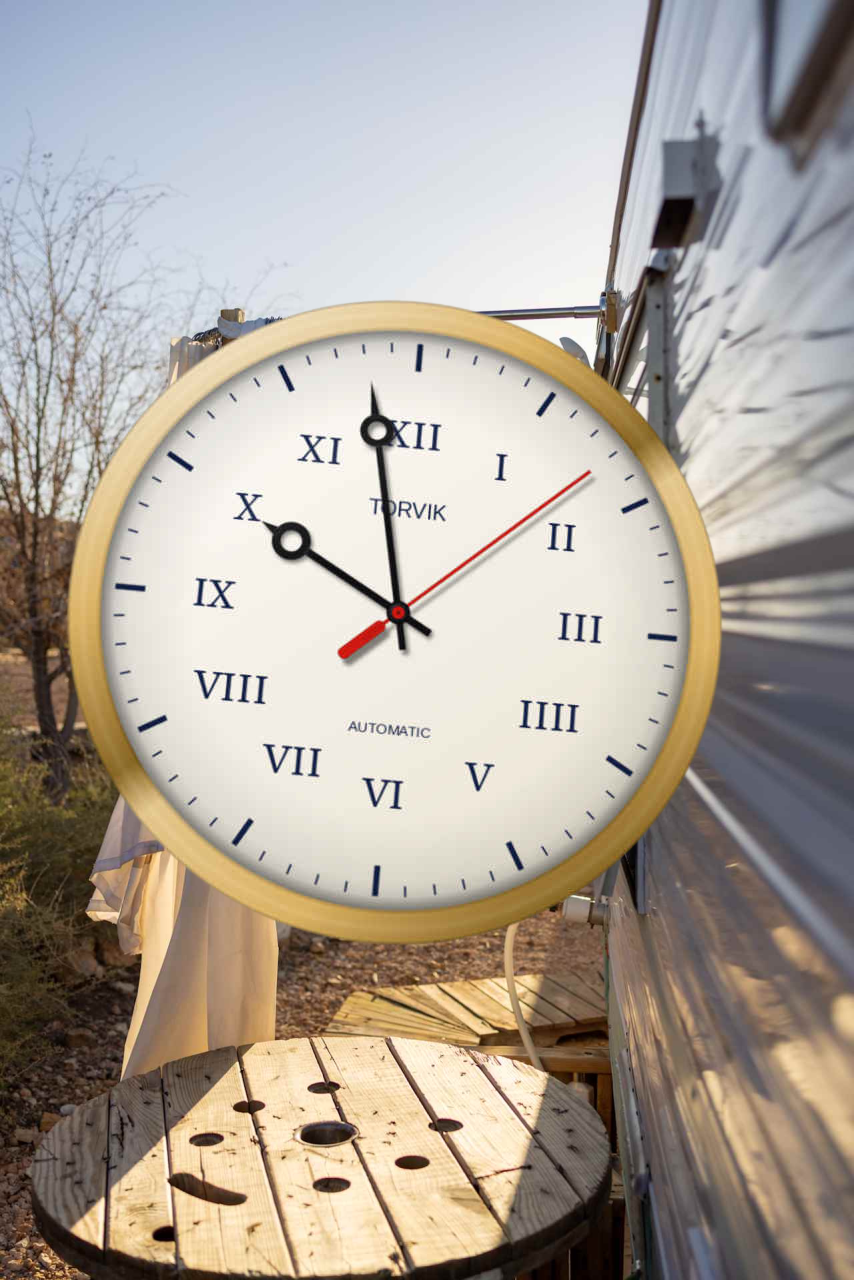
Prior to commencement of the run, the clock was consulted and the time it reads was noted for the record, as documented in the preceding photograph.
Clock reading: 9:58:08
